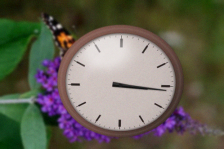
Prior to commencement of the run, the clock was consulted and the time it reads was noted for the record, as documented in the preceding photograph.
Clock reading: 3:16
